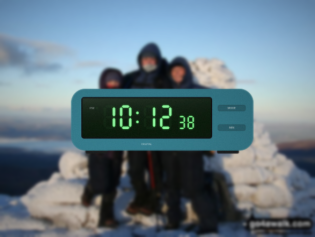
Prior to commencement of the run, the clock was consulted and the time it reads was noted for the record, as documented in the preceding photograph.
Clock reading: 10:12:38
